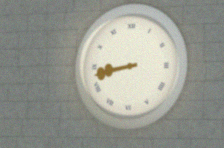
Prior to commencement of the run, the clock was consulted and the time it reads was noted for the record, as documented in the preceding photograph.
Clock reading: 8:43
